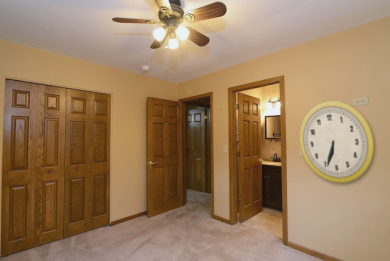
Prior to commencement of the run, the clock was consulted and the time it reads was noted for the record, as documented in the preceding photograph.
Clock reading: 6:34
